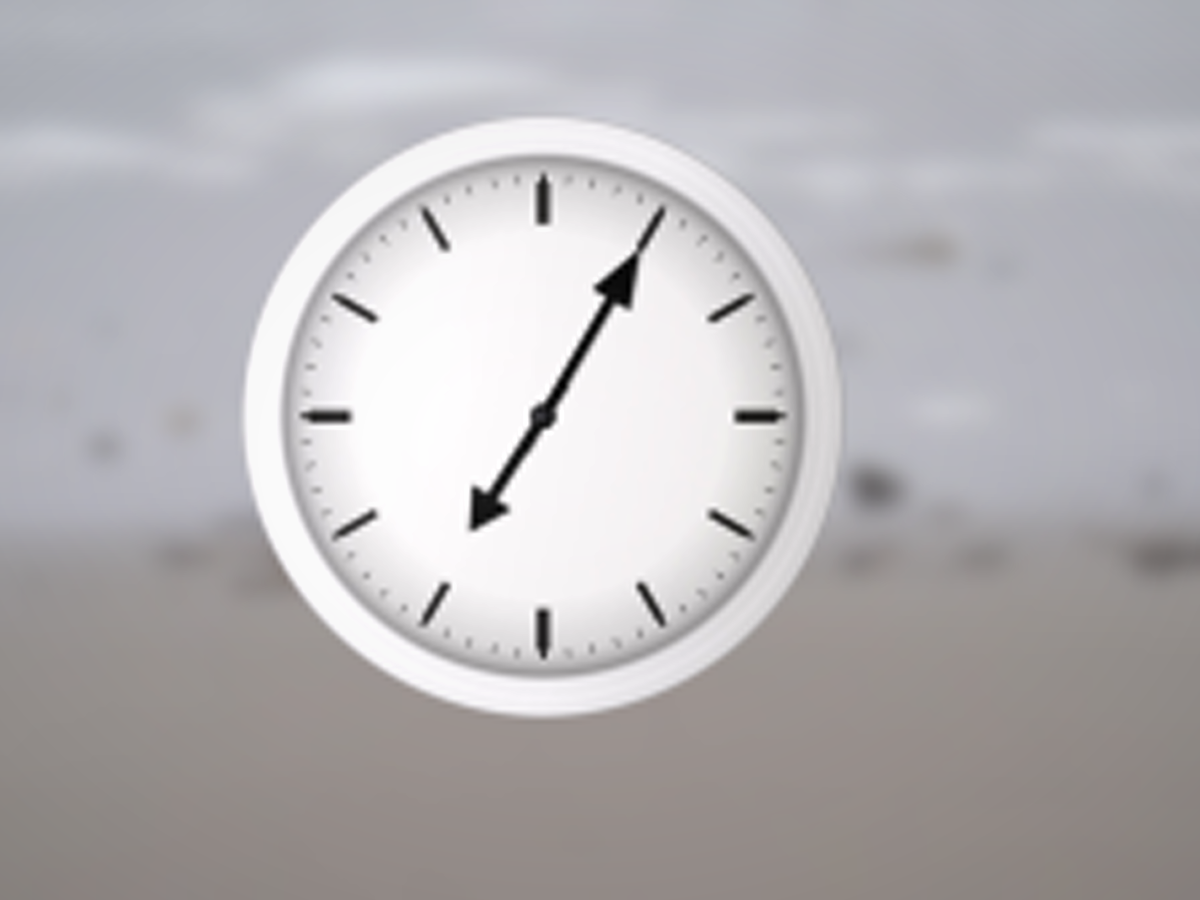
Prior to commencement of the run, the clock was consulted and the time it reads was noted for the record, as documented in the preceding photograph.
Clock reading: 7:05
